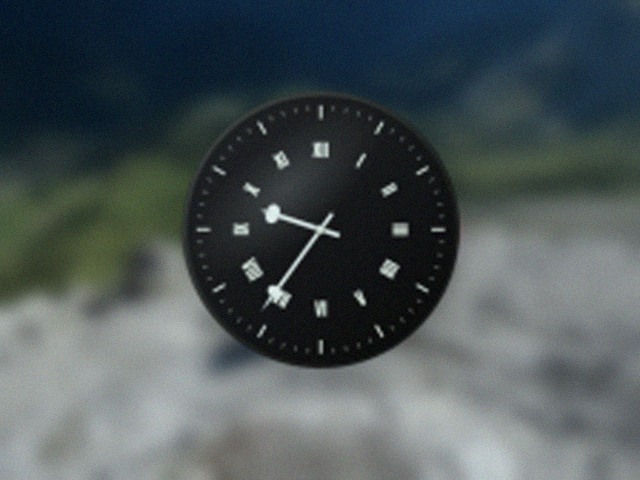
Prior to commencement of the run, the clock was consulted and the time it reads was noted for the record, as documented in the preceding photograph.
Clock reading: 9:36
